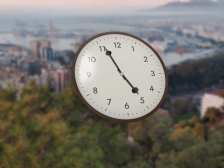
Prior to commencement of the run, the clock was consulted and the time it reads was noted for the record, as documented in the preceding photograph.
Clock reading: 4:56
